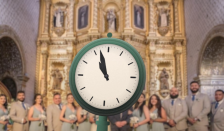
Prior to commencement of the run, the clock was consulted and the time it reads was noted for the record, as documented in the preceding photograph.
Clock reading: 10:57
